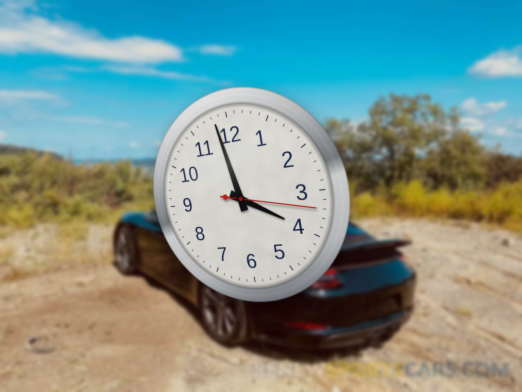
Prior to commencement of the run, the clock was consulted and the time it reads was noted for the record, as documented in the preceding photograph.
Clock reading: 3:58:17
